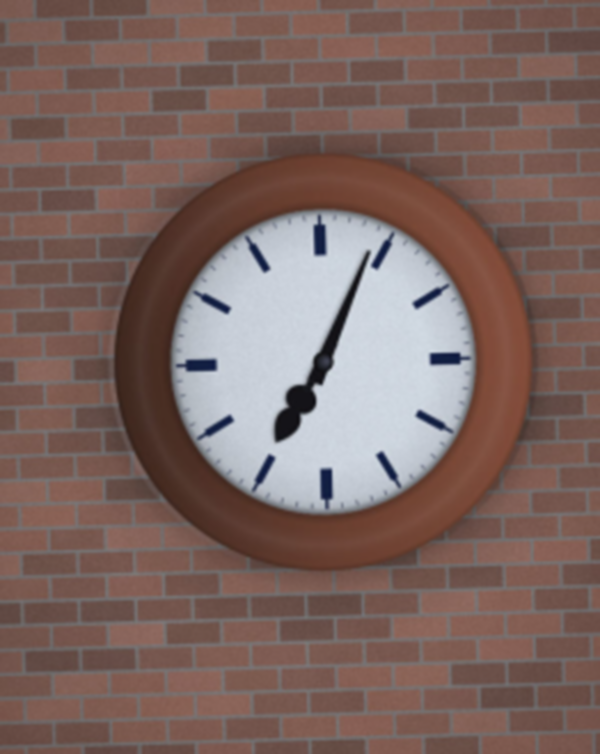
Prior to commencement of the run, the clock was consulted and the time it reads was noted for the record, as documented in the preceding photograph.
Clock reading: 7:04
